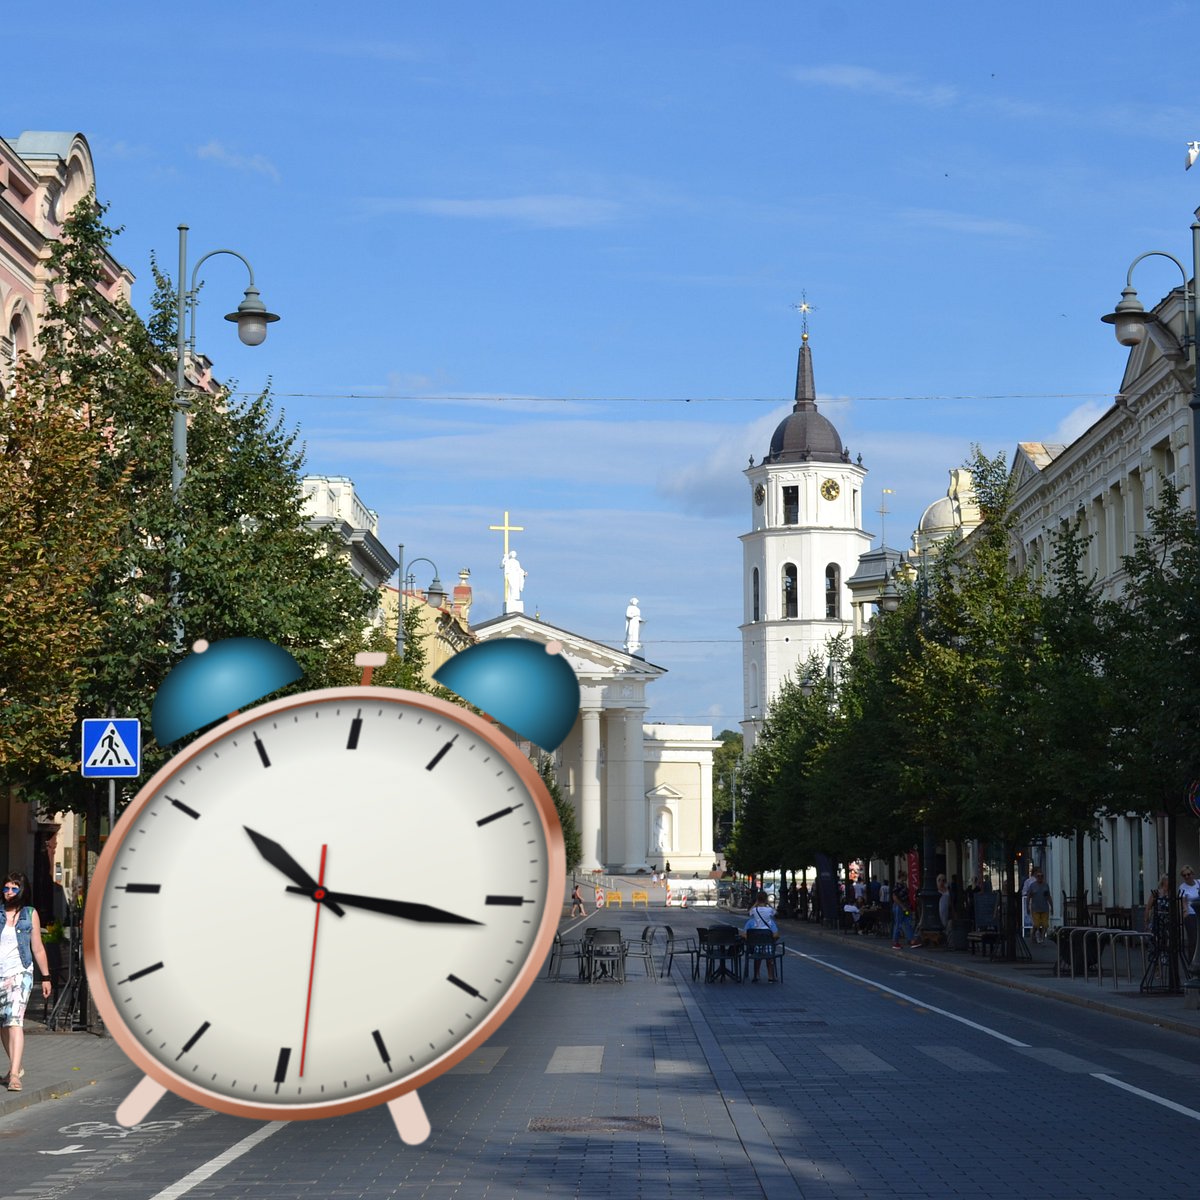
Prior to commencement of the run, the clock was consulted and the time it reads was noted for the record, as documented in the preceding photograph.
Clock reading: 10:16:29
